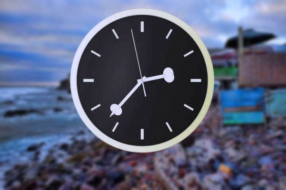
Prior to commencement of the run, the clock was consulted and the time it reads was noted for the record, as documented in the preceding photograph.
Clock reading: 2:36:58
